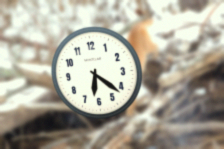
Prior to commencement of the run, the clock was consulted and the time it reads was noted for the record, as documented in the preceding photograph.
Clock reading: 6:22
